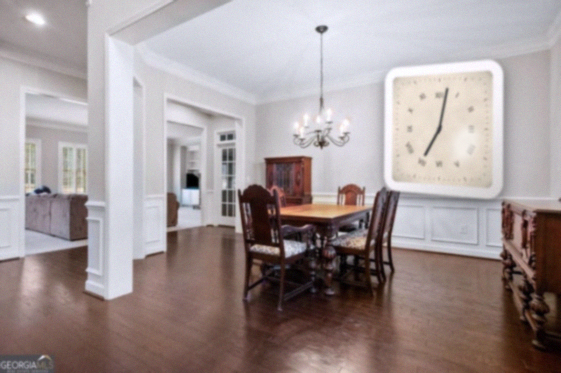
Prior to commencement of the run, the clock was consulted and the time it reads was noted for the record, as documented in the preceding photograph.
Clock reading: 7:02
